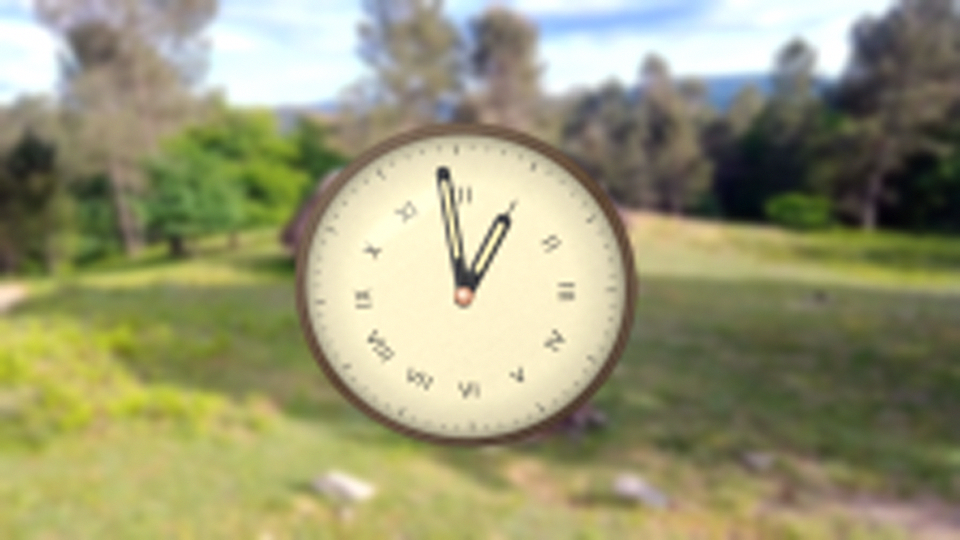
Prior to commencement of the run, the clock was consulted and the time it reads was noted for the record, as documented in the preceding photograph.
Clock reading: 12:59
